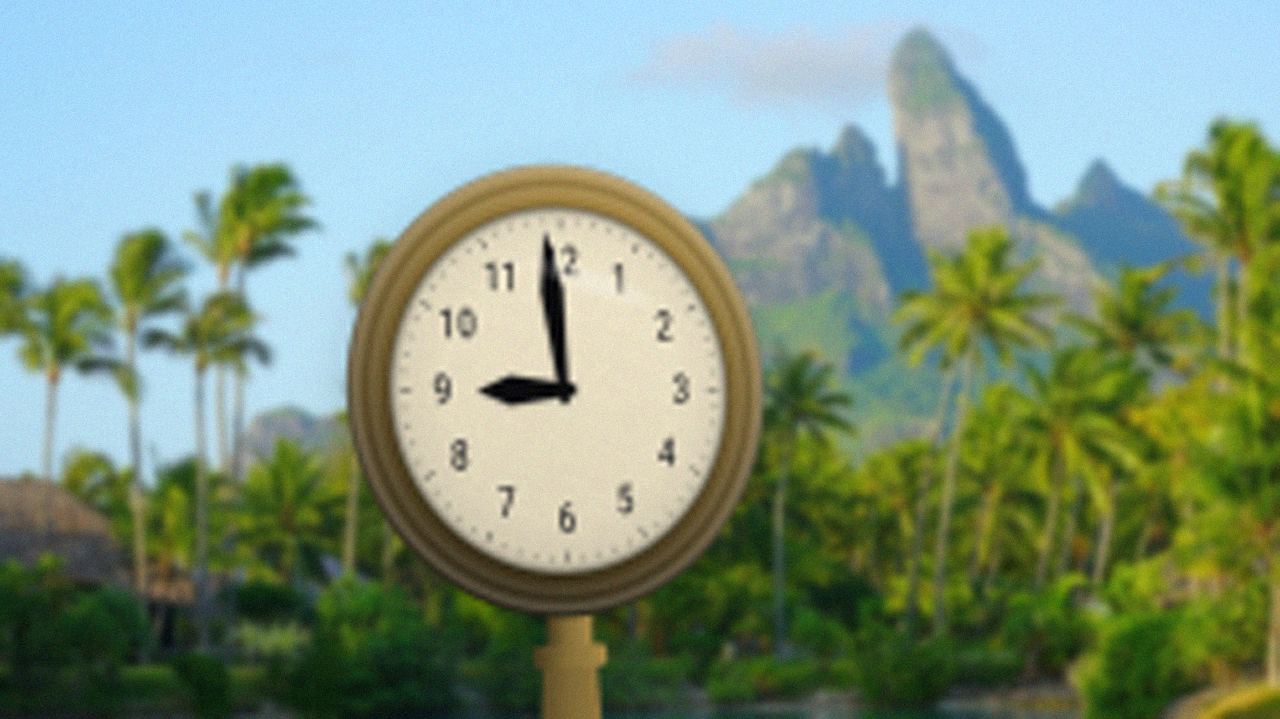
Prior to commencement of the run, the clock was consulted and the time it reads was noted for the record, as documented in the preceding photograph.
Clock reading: 8:59
